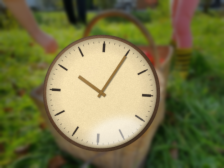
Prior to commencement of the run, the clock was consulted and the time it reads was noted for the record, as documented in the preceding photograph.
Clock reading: 10:05
